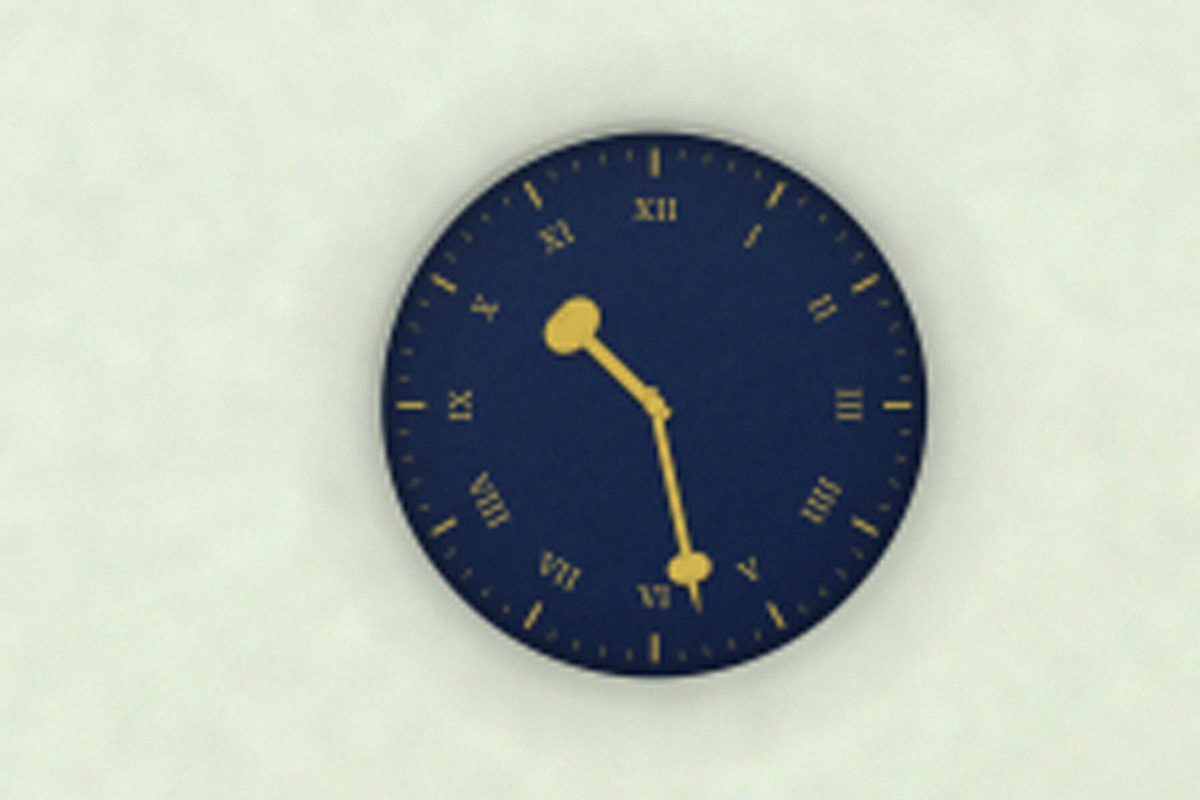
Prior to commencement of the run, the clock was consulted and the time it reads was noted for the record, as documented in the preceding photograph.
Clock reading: 10:28
